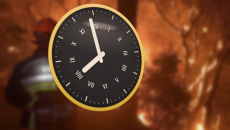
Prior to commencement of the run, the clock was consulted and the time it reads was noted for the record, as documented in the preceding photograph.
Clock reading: 7:59
